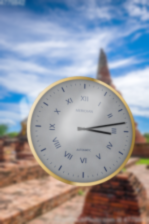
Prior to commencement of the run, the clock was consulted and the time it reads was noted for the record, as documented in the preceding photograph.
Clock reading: 3:13
